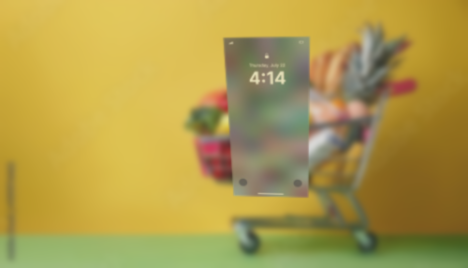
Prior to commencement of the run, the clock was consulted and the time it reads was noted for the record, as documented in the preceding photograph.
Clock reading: 4:14
